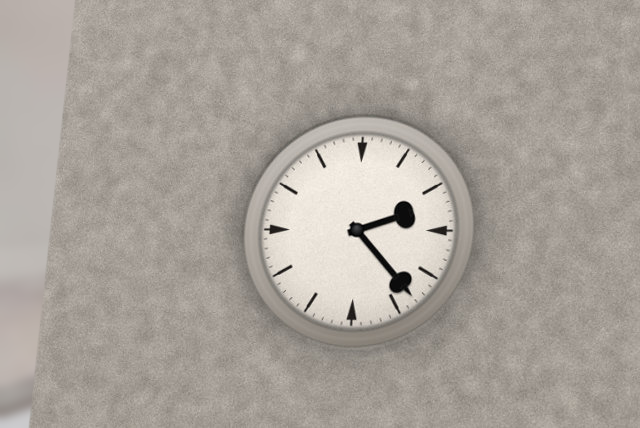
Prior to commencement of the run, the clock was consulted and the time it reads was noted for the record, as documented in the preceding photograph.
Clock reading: 2:23
